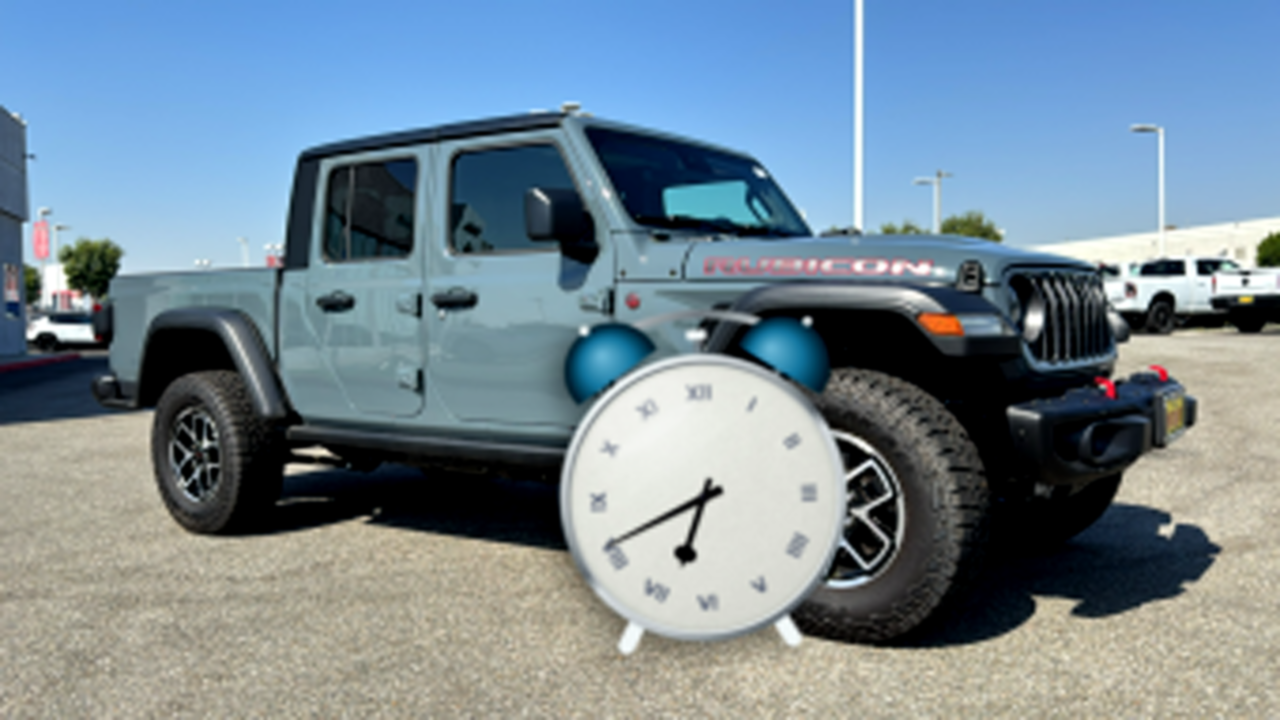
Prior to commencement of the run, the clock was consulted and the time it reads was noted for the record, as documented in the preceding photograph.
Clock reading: 6:41
